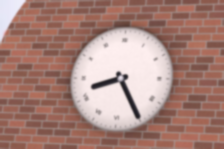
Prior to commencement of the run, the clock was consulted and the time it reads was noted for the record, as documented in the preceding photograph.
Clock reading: 8:25
